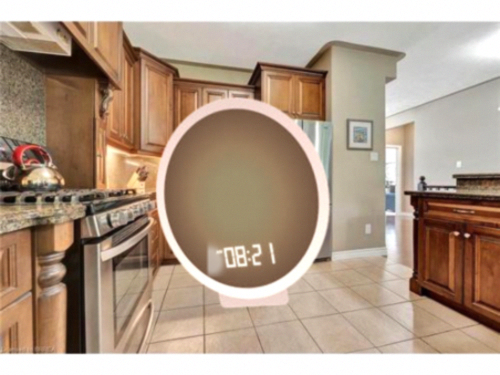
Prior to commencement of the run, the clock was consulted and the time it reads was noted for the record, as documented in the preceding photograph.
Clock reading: 8:21
